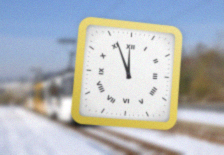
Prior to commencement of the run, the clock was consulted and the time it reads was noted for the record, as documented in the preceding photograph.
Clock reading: 11:56
